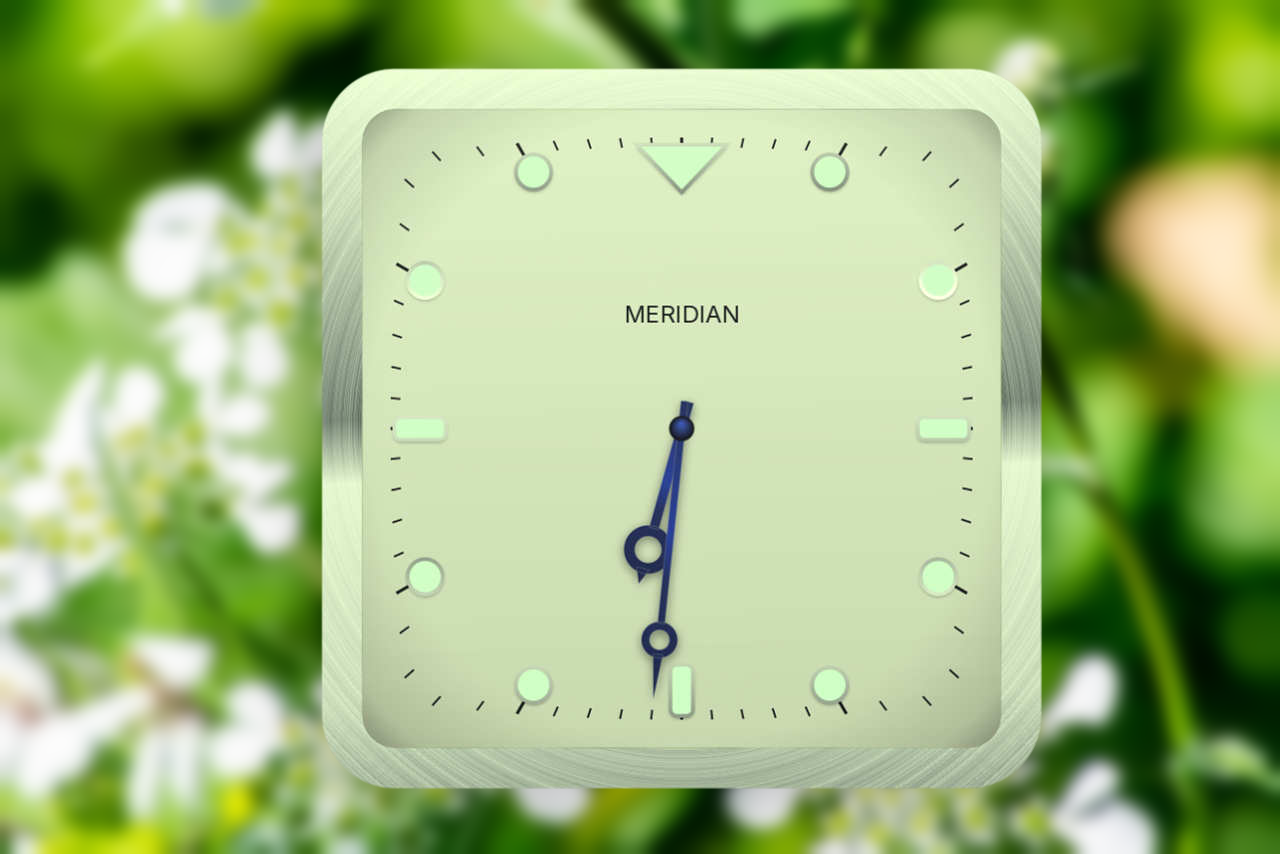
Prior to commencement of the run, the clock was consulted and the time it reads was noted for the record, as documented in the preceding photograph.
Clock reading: 6:31
